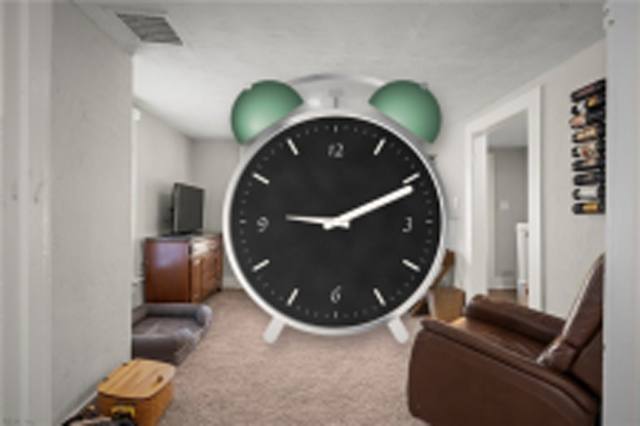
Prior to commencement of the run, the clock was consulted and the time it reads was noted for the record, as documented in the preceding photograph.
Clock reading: 9:11
